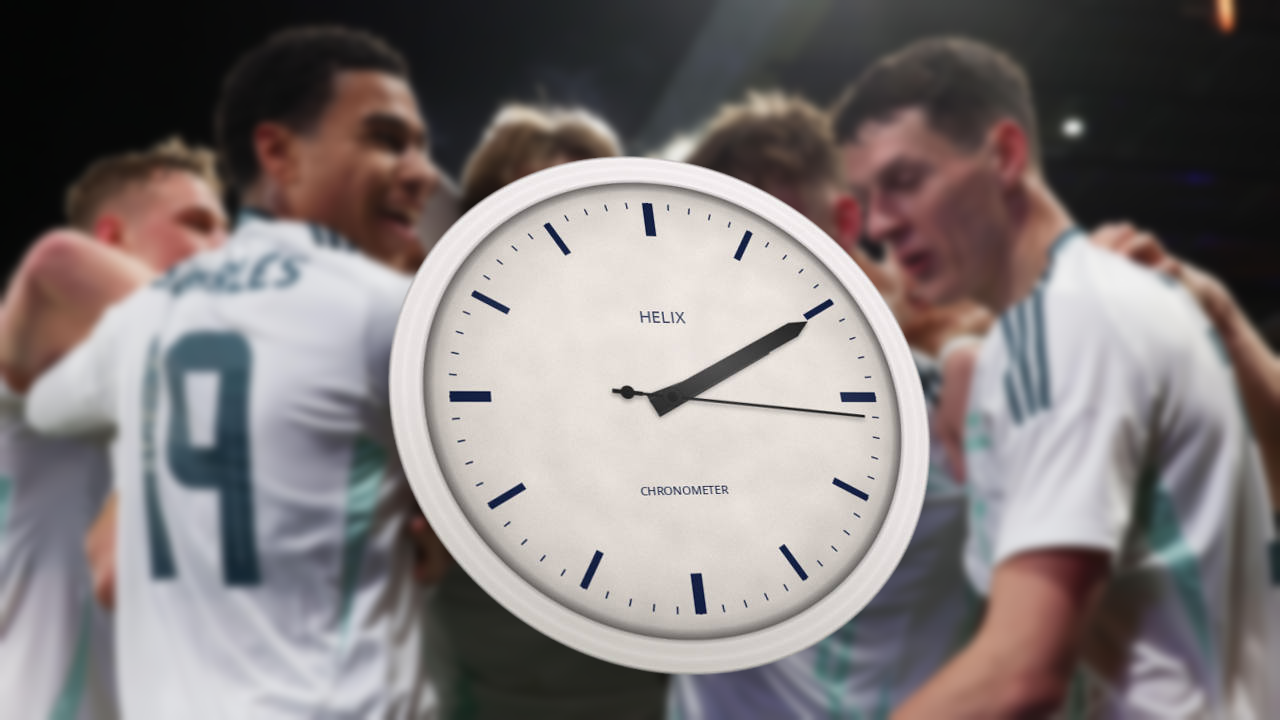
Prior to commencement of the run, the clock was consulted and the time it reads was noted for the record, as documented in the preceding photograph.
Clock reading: 2:10:16
